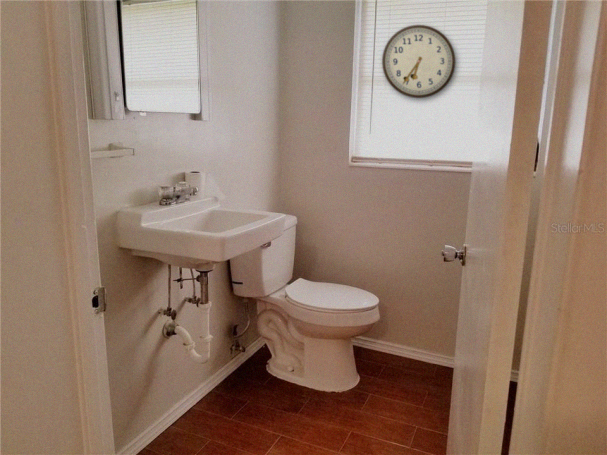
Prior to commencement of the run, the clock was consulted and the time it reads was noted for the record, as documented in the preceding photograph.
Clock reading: 6:36
